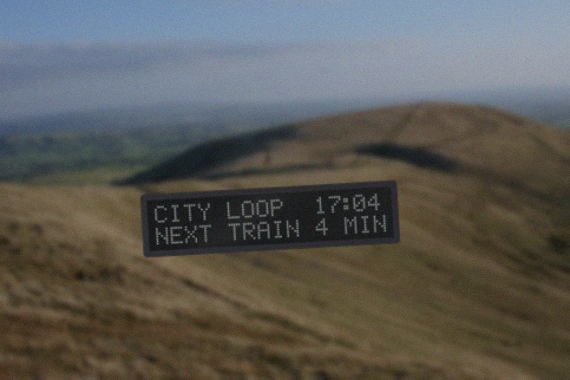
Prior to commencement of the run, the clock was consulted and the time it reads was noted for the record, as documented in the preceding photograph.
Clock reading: 17:04
